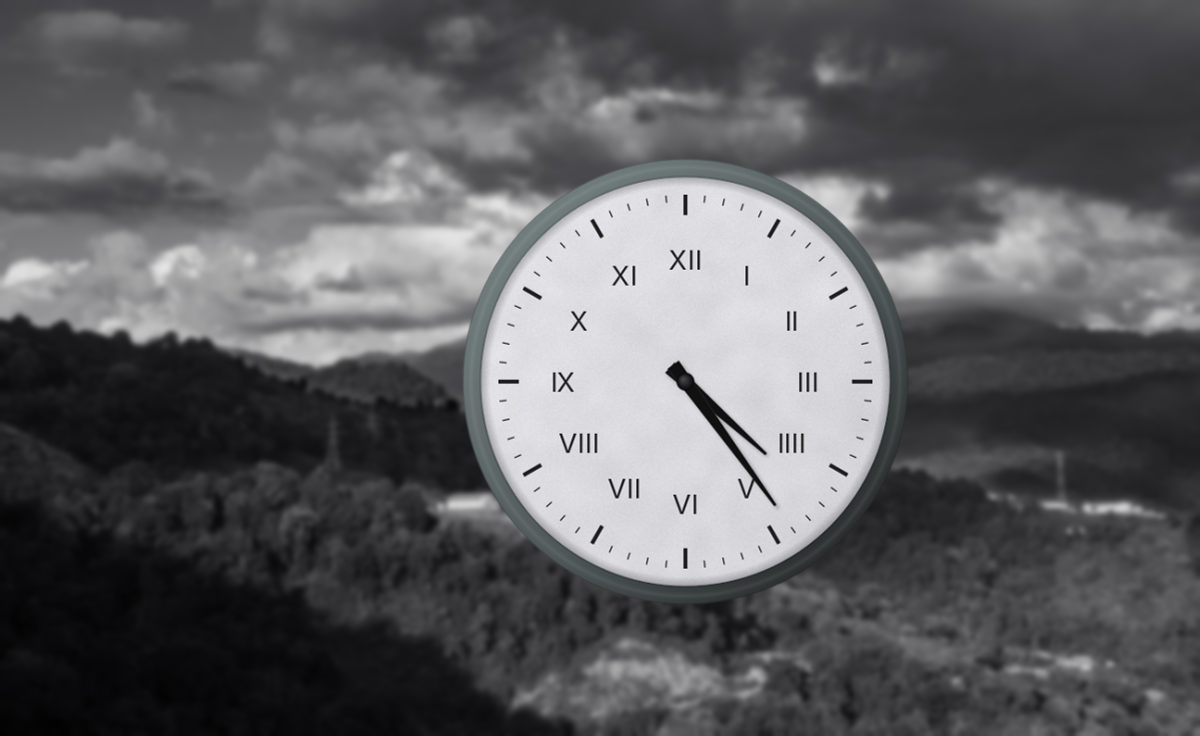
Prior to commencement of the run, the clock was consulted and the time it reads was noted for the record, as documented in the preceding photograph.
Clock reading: 4:24
